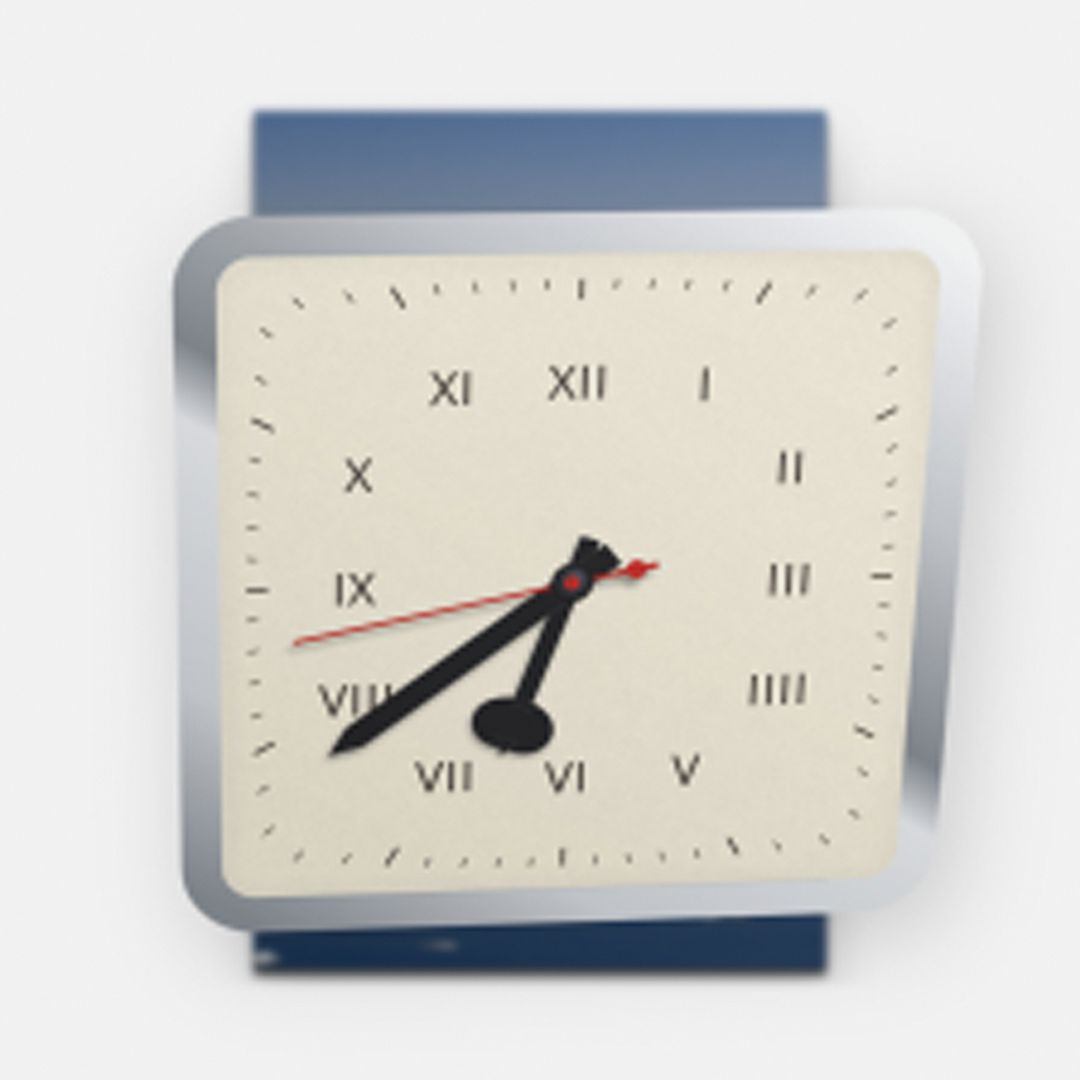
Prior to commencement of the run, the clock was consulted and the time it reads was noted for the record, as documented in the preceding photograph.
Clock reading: 6:38:43
